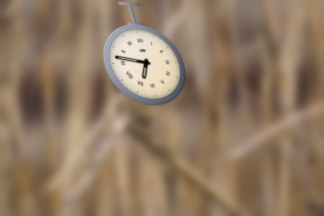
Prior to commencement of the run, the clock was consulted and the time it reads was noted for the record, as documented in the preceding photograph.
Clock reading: 6:47
